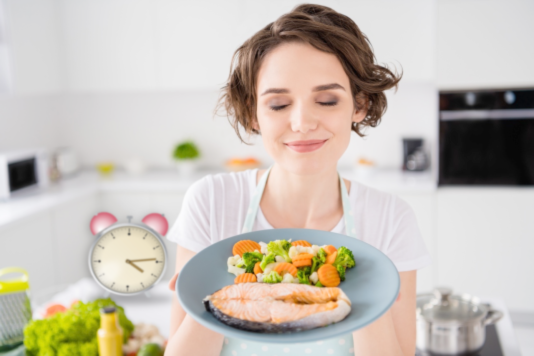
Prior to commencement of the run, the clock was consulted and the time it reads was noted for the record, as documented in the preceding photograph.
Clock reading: 4:14
